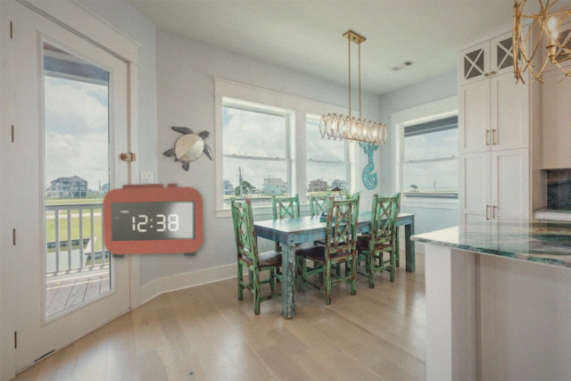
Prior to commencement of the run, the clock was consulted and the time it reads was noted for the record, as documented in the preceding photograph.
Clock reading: 12:38
